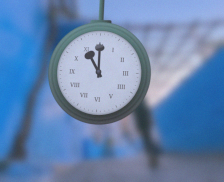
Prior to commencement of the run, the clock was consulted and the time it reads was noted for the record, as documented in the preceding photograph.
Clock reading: 11:00
